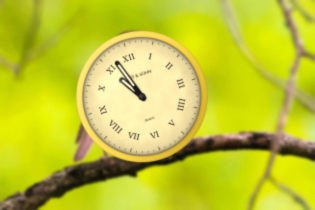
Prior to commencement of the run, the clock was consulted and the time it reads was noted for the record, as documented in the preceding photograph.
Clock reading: 10:57
